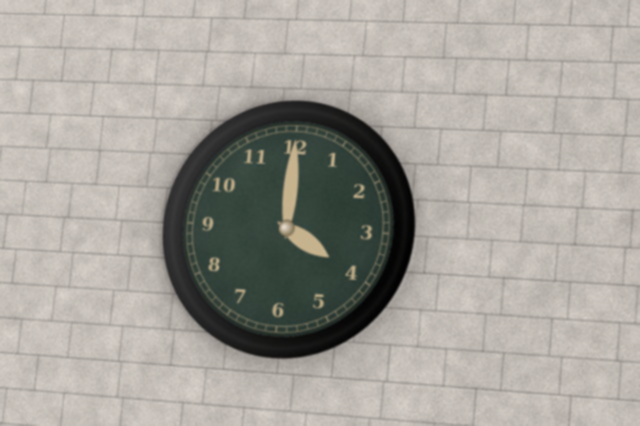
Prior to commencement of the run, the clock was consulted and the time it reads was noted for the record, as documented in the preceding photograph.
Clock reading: 4:00
